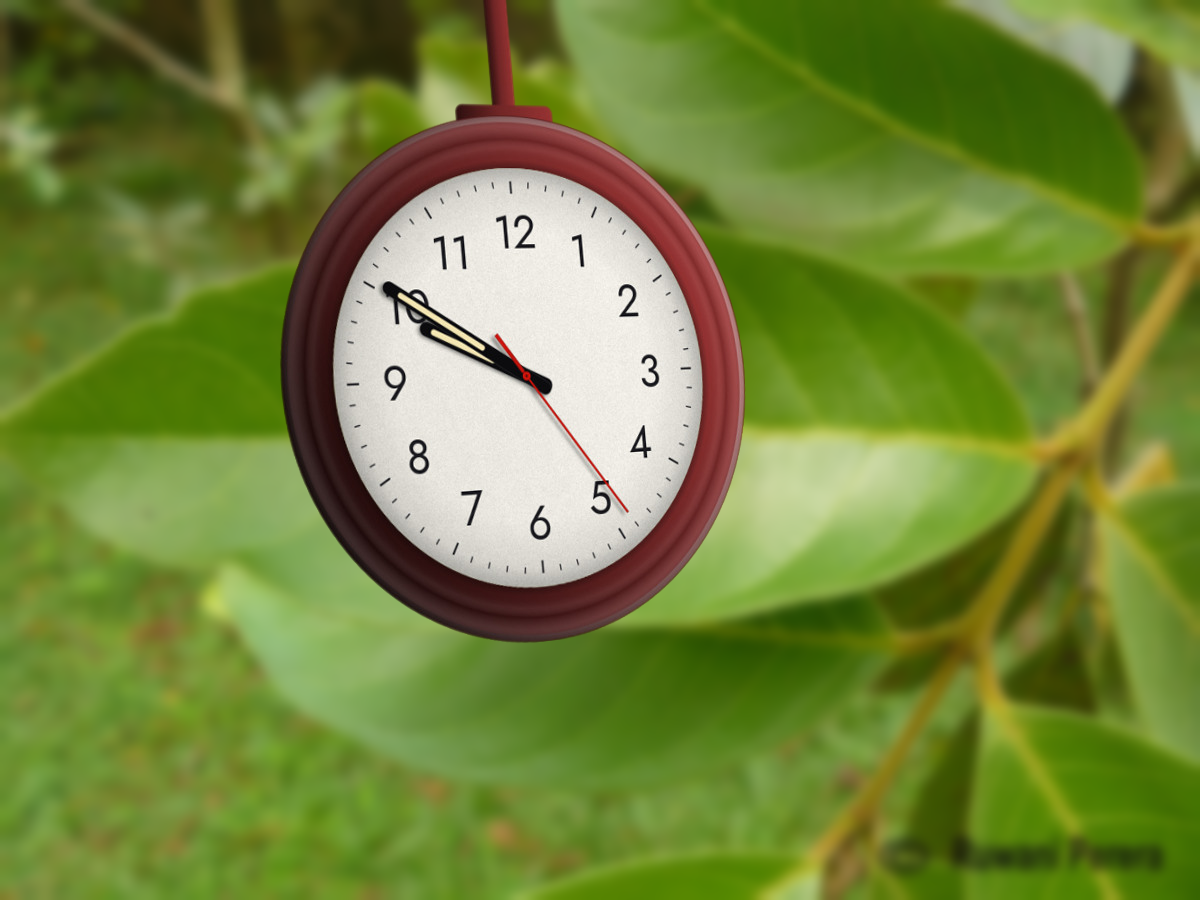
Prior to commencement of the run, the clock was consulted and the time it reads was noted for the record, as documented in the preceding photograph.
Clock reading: 9:50:24
